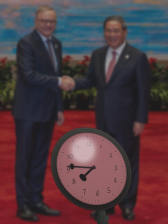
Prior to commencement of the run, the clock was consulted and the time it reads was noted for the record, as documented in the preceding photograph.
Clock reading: 7:46
